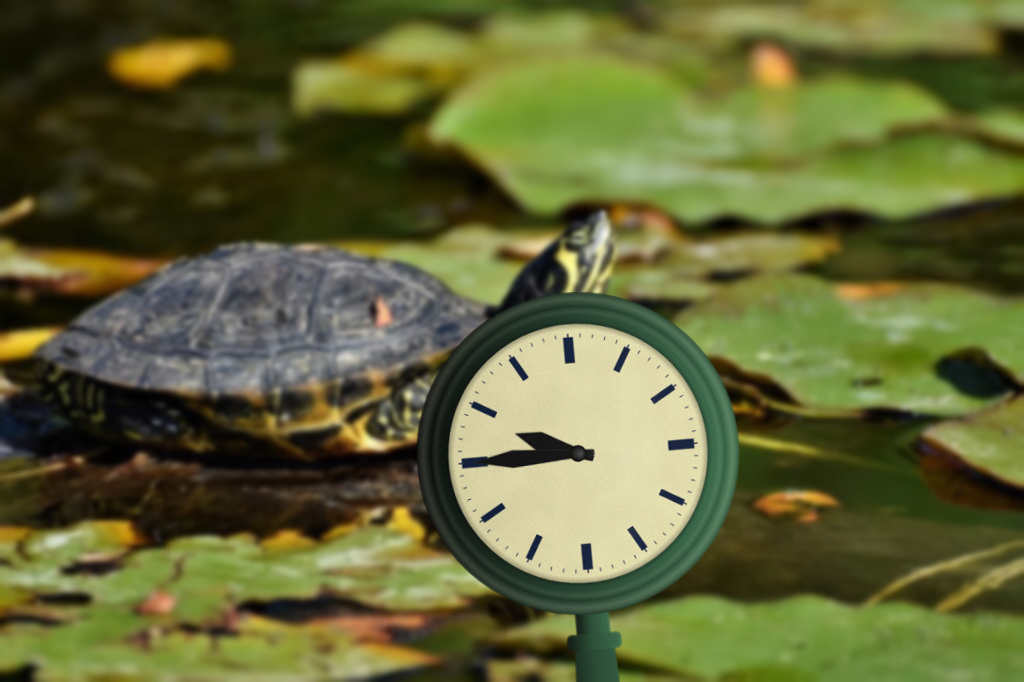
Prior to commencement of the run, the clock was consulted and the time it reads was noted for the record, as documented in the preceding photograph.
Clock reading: 9:45
